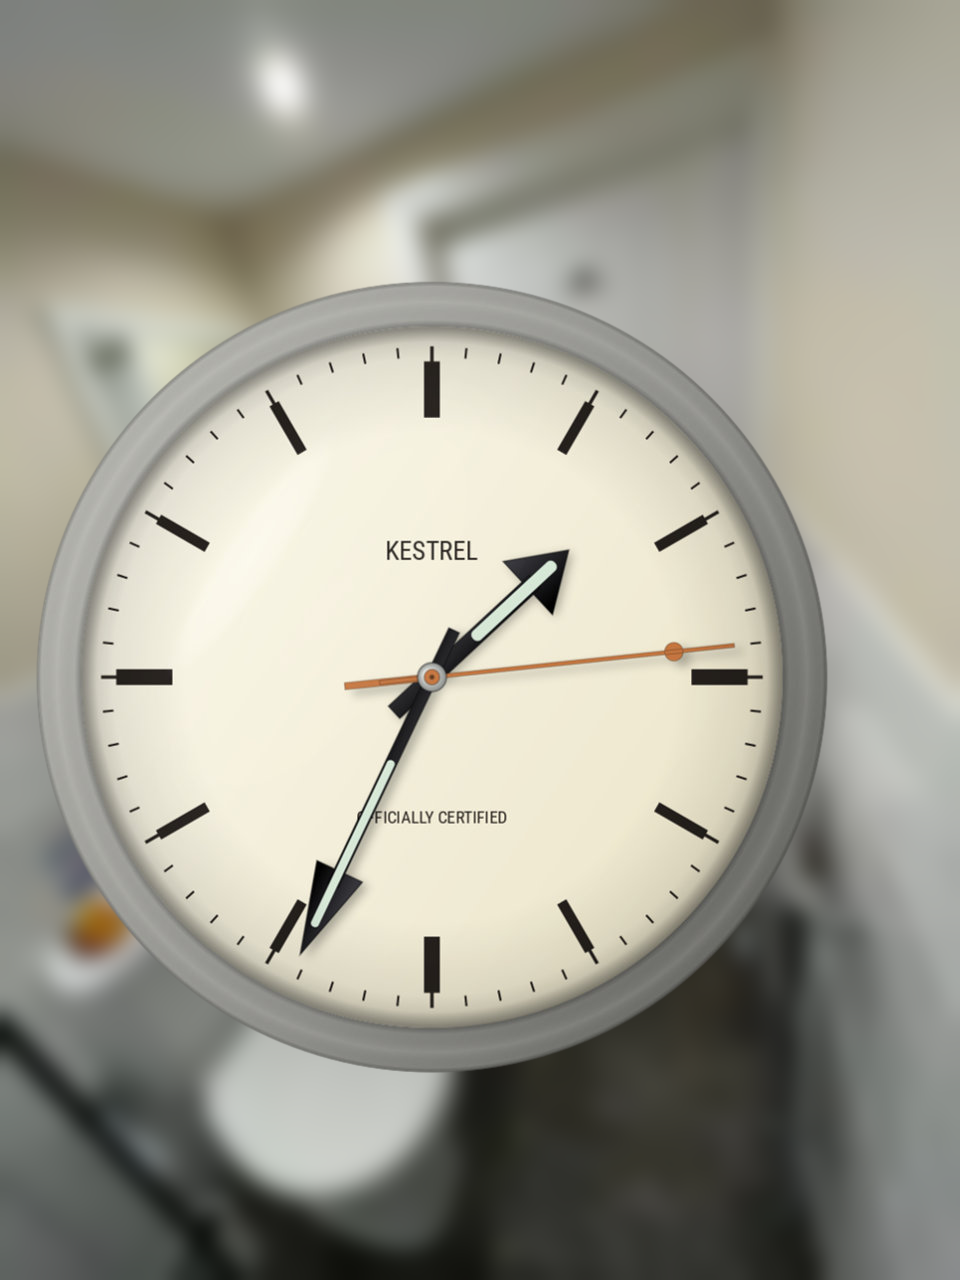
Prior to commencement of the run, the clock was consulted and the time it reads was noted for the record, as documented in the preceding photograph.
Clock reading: 1:34:14
